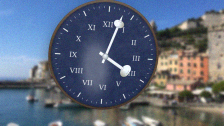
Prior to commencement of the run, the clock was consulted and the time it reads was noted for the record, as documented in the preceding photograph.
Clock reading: 4:03
